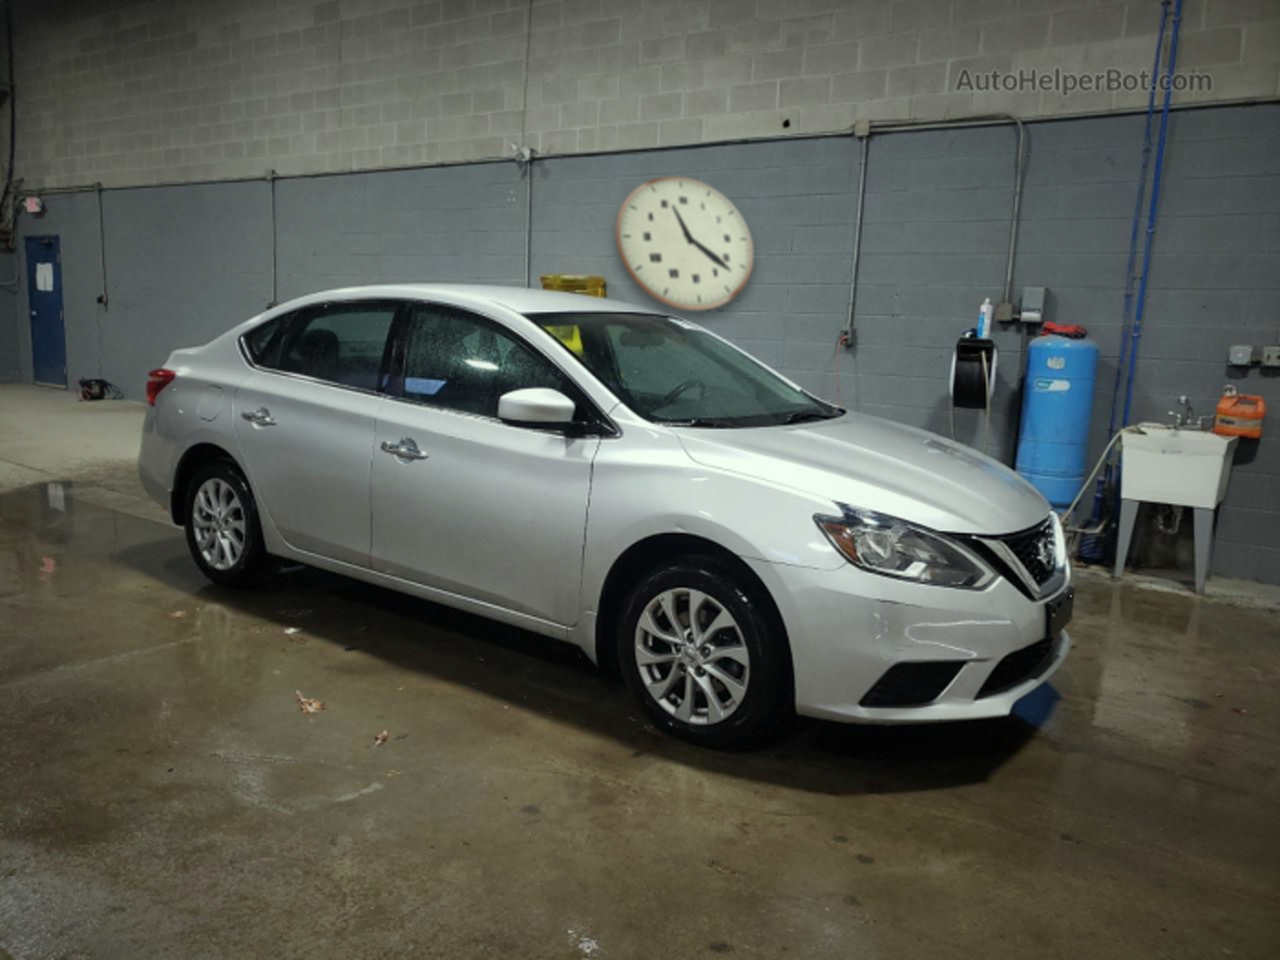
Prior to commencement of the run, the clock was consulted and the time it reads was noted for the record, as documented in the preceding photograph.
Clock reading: 11:22
